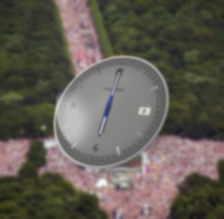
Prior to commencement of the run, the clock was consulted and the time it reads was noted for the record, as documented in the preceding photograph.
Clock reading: 6:00
